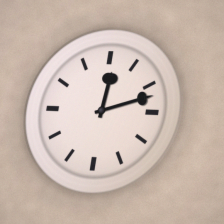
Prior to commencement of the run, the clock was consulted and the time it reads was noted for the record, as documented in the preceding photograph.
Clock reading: 12:12
